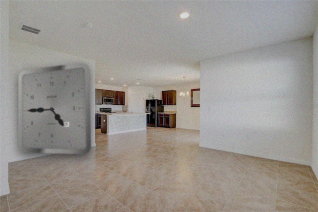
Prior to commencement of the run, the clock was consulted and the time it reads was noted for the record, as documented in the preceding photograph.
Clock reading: 4:45
